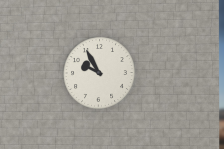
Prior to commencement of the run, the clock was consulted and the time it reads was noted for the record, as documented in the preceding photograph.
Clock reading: 9:55
